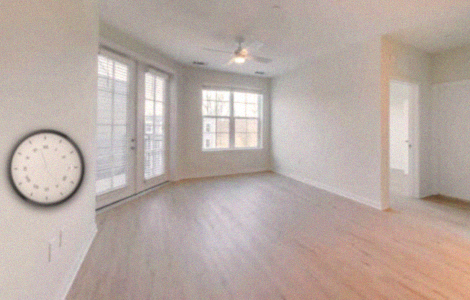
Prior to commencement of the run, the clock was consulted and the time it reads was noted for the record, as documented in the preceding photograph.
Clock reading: 11:23
